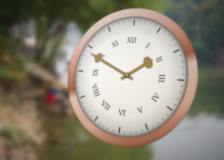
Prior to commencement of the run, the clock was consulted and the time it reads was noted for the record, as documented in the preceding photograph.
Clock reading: 1:49
